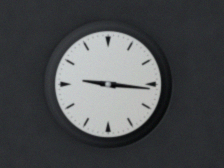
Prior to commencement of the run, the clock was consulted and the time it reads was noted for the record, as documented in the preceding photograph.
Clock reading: 9:16
